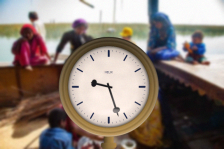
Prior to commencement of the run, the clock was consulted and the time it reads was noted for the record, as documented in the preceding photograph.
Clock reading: 9:27
